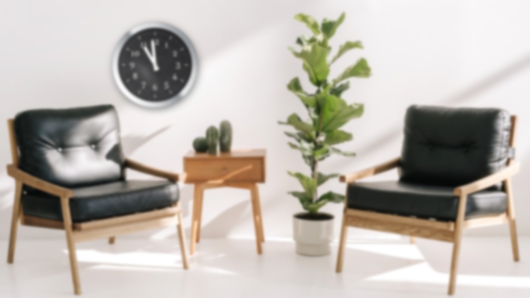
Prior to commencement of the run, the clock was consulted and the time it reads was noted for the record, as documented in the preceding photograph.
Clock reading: 10:59
